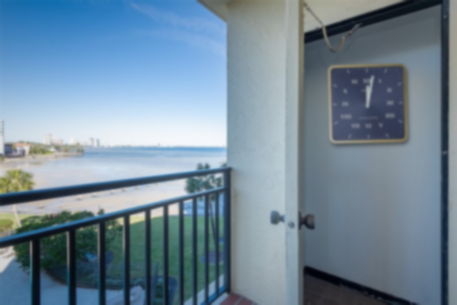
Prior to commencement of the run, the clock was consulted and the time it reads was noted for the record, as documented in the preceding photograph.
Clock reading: 12:02
